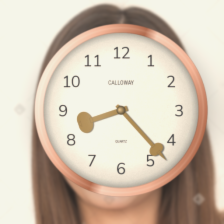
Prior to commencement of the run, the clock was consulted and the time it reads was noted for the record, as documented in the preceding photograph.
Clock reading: 8:23
